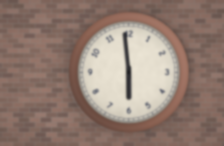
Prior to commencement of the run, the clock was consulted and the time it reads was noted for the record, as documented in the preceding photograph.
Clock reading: 5:59
